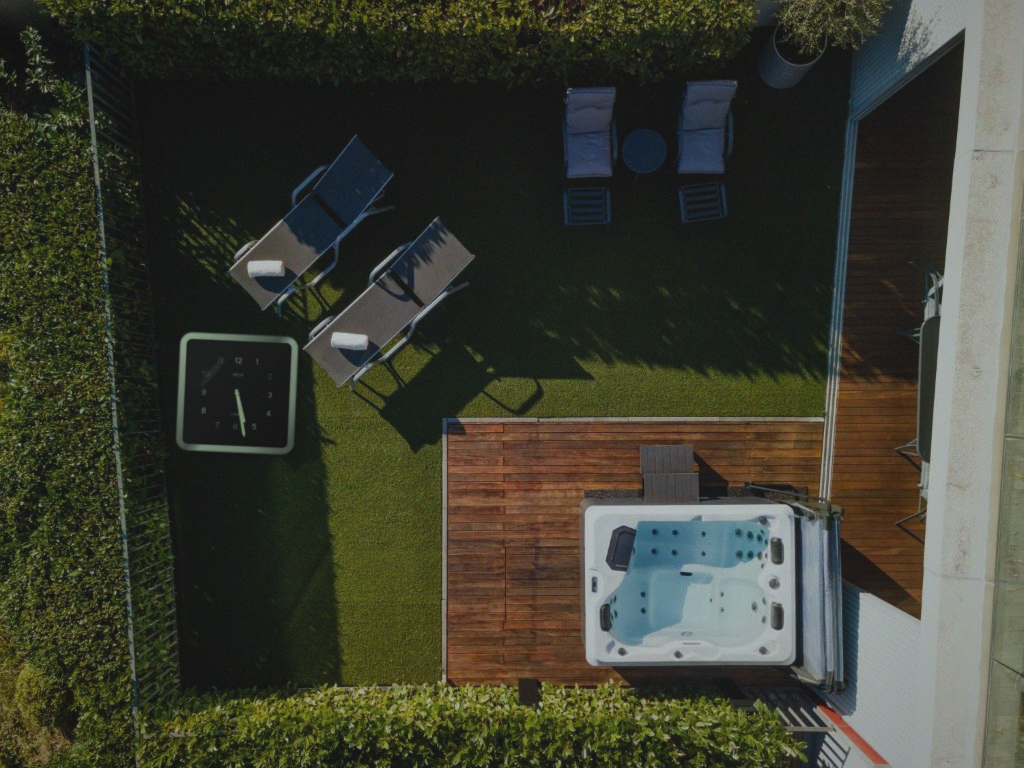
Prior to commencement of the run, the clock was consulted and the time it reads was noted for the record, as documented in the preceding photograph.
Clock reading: 5:28
